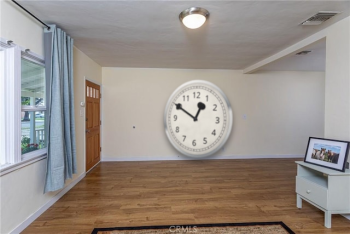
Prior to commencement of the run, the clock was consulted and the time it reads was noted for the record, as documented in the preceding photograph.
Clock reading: 12:50
